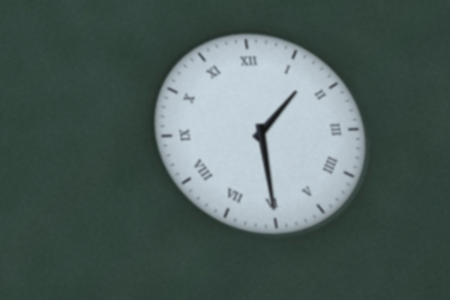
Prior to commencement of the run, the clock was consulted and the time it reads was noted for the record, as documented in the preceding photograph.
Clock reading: 1:30
